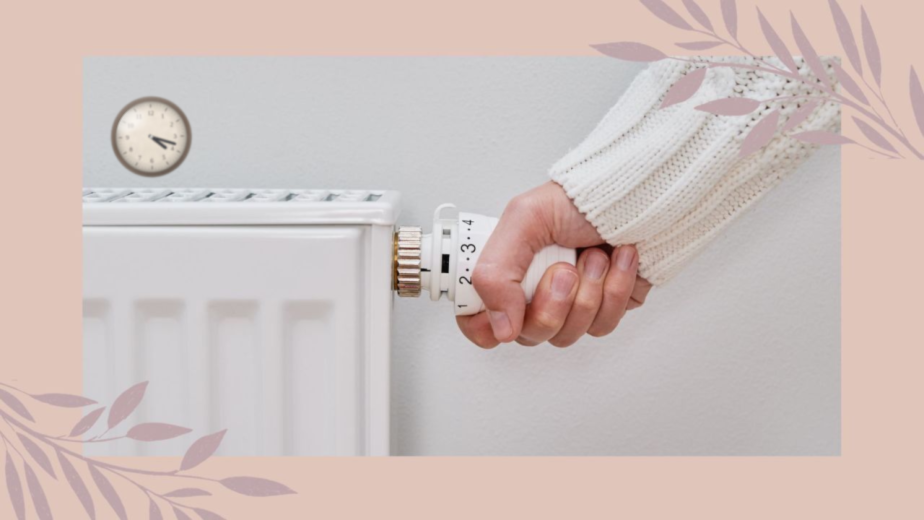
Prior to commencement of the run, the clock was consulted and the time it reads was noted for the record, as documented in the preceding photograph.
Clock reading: 4:18
